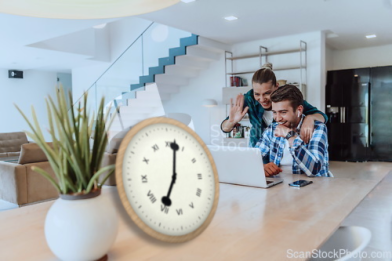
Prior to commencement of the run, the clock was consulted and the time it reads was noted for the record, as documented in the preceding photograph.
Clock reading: 7:02
